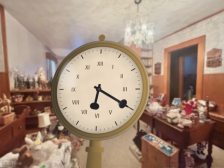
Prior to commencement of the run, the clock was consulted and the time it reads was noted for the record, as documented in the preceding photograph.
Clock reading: 6:20
